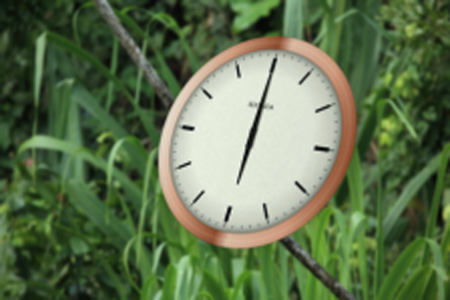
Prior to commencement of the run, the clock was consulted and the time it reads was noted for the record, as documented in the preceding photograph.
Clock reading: 6:00
